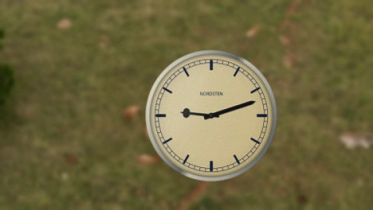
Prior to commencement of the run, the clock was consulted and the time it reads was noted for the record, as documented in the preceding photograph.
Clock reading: 9:12
